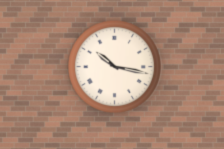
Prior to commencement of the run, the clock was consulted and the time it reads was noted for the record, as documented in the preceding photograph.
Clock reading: 10:17
